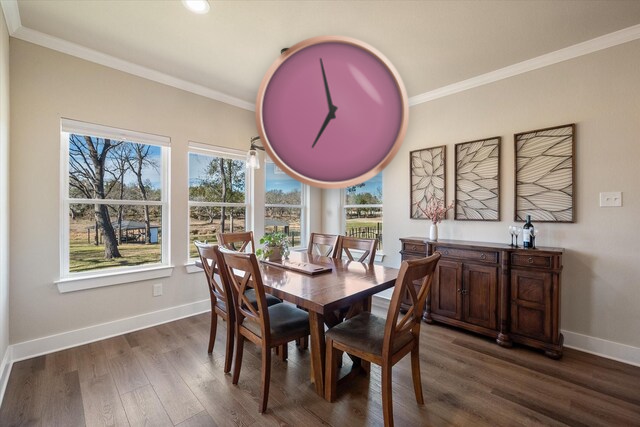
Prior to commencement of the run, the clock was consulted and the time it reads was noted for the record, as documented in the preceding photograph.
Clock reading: 6:58
